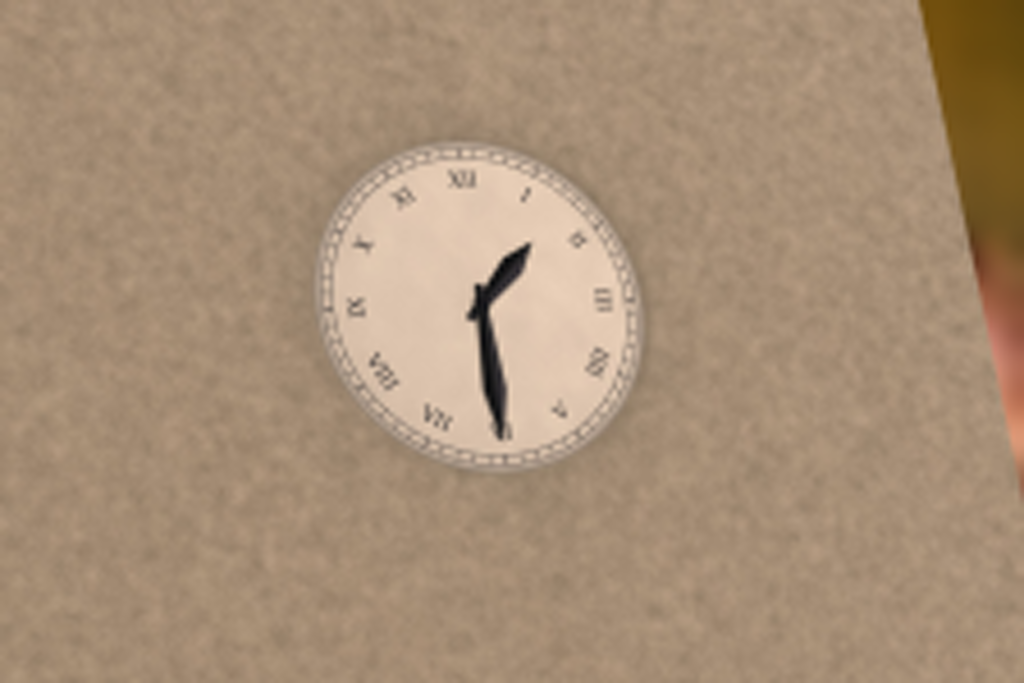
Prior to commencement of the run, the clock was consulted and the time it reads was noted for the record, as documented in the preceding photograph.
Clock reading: 1:30
